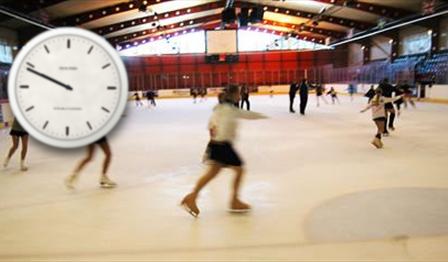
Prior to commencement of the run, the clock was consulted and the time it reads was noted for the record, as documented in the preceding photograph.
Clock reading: 9:49
